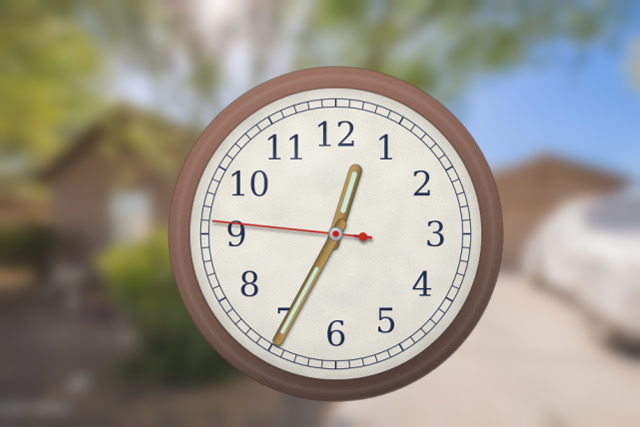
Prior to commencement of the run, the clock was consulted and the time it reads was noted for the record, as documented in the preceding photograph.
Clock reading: 12:34:46
